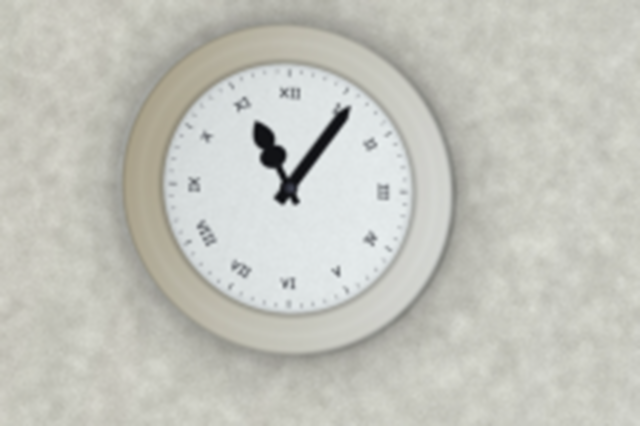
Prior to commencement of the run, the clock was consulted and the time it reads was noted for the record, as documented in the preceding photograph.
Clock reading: 11:06
